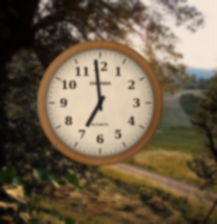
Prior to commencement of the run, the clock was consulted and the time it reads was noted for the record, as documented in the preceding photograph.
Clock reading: 6:59
